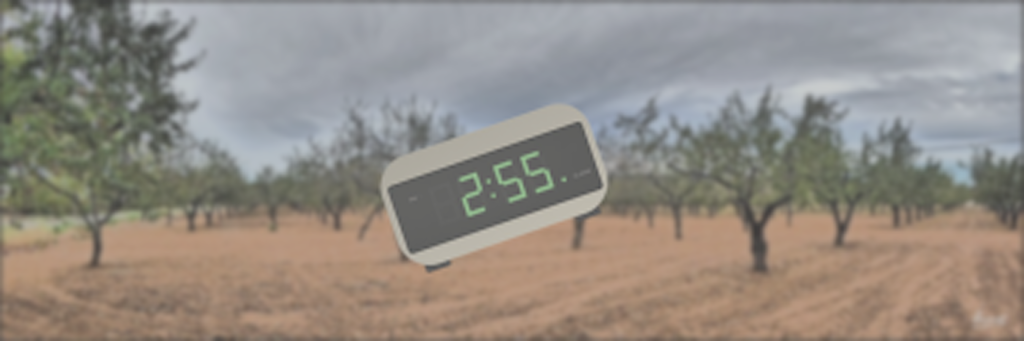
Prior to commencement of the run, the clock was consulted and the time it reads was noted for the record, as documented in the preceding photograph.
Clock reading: 2:55
